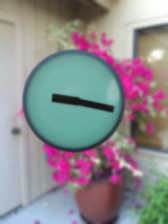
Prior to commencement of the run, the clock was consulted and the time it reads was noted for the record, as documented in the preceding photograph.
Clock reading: 9:17
